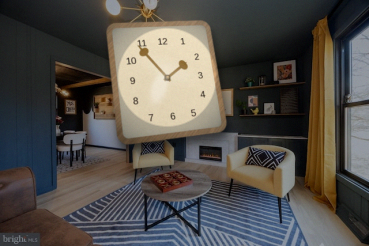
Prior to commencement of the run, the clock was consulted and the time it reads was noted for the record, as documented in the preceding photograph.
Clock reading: 1:54
